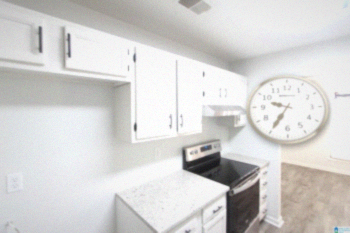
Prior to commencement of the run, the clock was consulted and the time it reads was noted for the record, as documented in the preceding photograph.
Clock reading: 9:35
